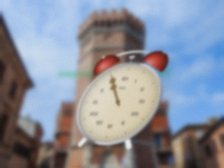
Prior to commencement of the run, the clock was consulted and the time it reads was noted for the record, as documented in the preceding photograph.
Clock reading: 10:55
